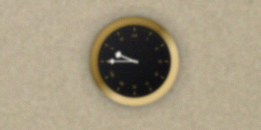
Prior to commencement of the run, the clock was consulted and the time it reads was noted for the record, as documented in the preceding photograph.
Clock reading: 9:45
